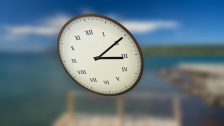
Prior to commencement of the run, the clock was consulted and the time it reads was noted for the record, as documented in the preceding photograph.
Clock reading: 3:10
